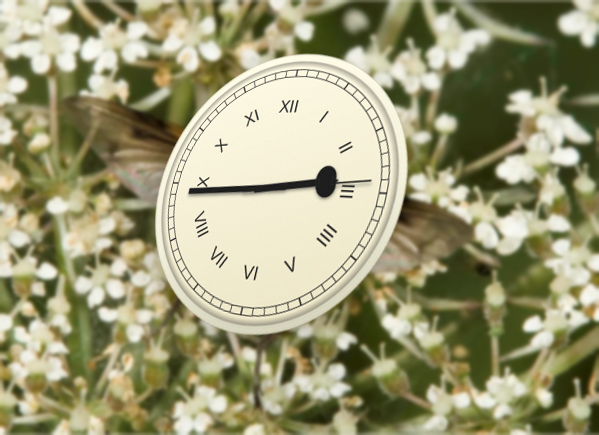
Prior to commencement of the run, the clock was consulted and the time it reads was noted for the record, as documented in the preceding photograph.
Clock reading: 2:44:14
